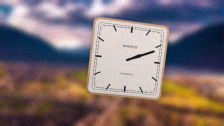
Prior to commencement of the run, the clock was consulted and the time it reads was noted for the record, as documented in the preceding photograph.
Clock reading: 2:11
